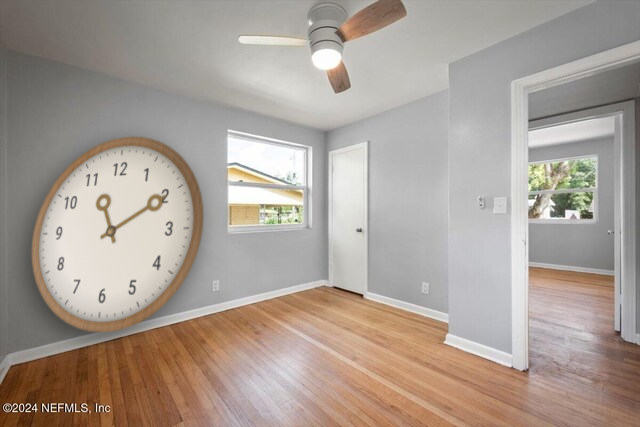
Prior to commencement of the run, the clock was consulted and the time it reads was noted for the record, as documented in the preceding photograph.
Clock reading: 11:10
